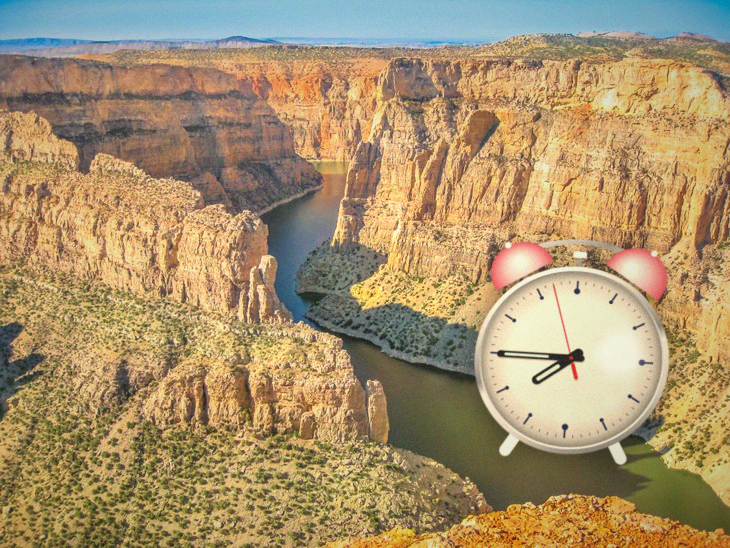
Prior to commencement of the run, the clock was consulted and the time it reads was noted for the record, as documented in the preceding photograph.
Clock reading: 7:44:57
